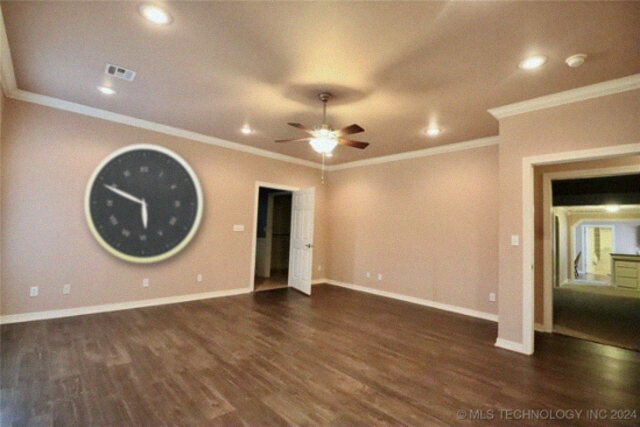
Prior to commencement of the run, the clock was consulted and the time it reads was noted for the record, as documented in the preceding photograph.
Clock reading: 5:49
